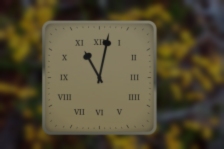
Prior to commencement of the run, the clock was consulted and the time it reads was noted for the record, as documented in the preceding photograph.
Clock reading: 11:02
